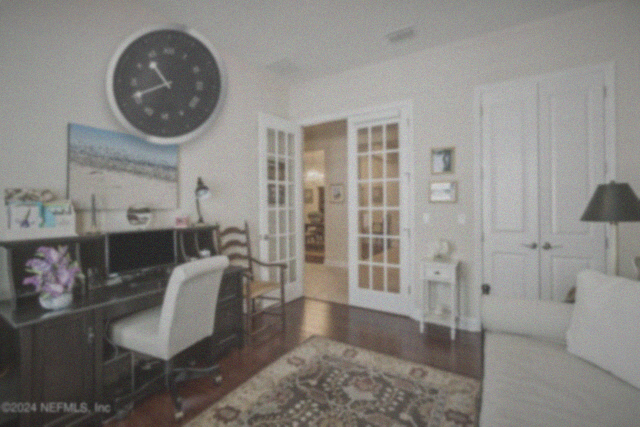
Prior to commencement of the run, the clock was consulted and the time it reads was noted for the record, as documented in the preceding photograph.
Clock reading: 10:41
